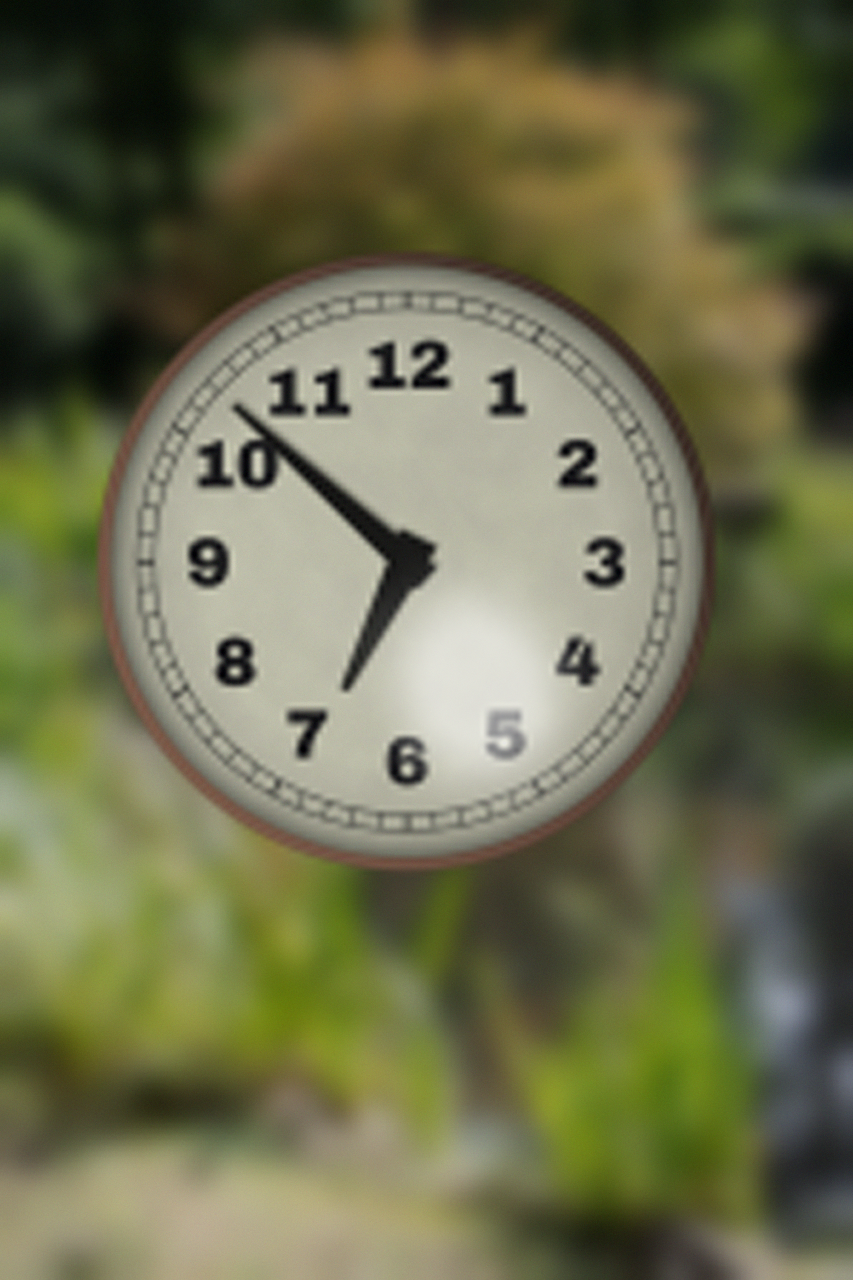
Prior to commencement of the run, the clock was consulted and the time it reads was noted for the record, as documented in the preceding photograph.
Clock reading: 6:52
